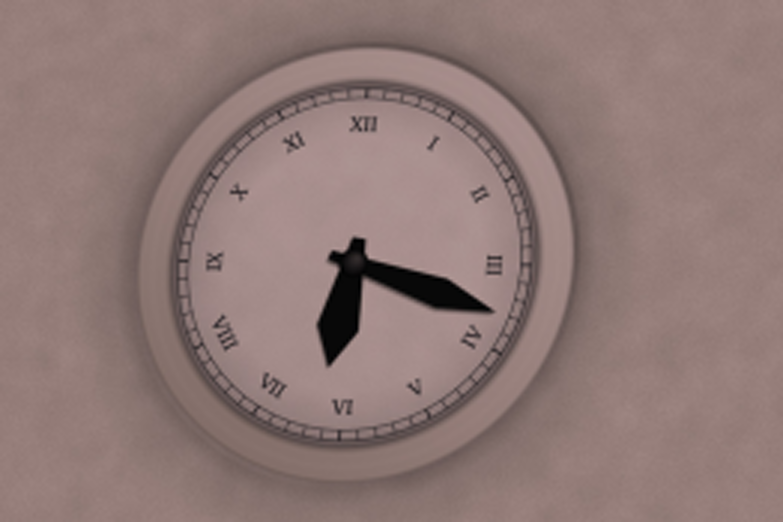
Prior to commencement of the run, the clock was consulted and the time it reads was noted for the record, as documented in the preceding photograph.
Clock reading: 6:18
